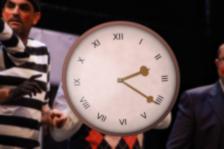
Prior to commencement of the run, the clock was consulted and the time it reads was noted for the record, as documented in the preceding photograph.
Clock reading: 2:21
